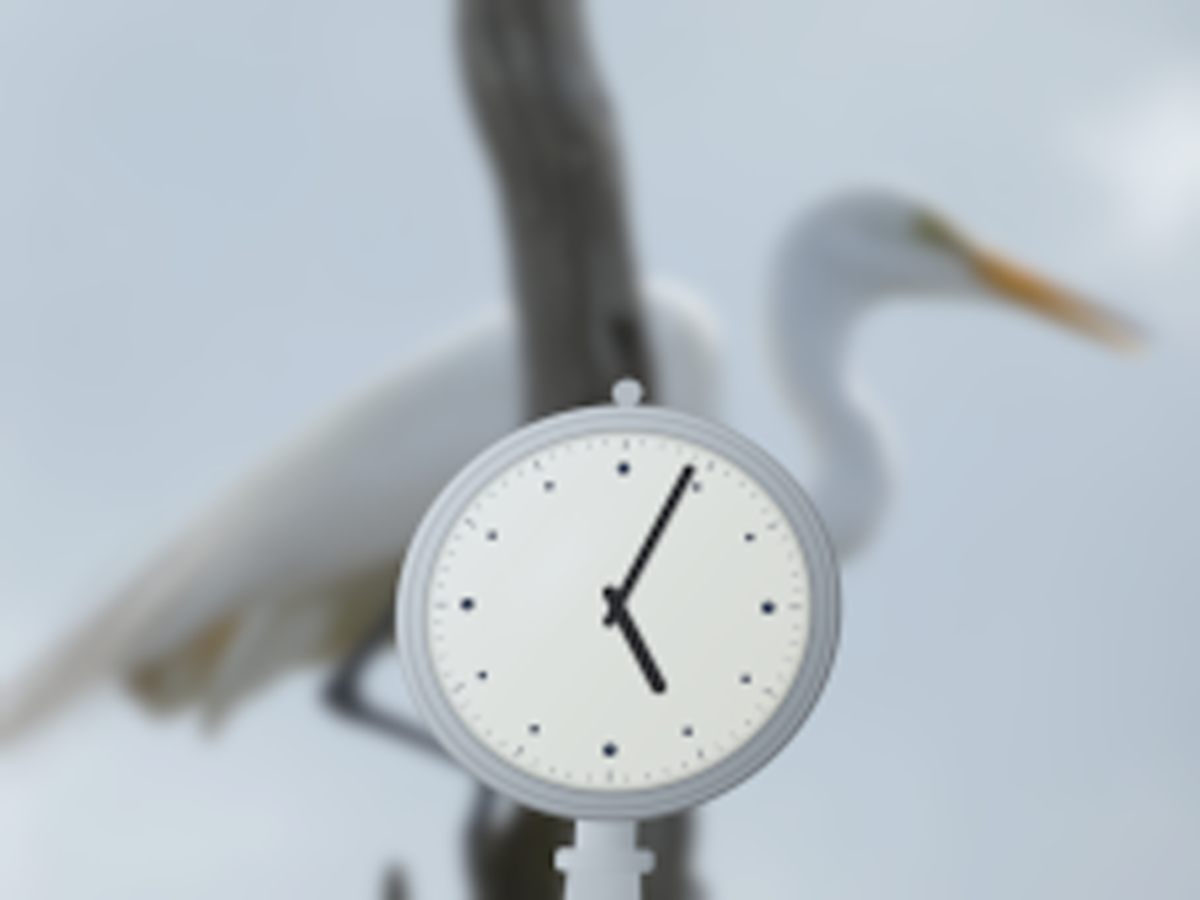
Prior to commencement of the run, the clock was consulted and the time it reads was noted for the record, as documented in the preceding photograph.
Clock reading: 5:04
